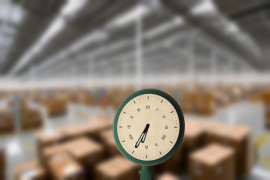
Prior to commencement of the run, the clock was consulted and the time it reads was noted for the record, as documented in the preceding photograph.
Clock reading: 6:35
